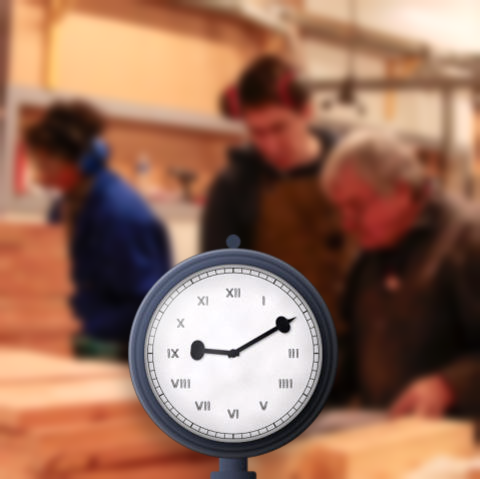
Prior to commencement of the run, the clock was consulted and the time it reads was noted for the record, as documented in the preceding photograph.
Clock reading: 9:10
